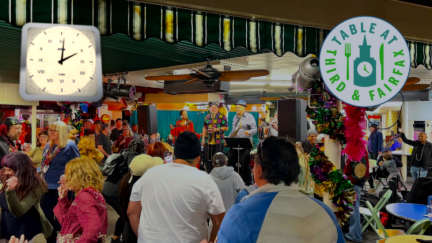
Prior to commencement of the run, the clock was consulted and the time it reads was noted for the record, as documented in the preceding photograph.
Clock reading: 2:01
